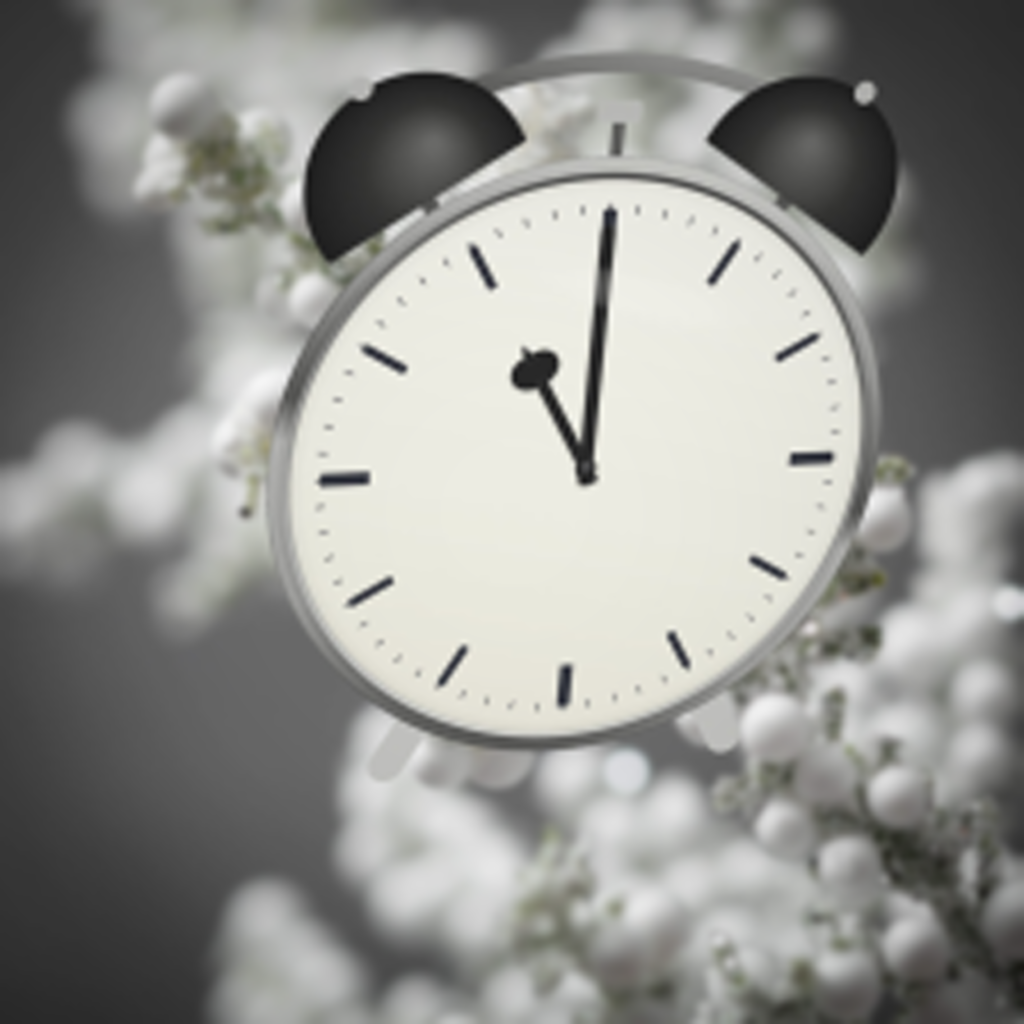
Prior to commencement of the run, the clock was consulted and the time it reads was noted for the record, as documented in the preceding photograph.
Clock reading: 11:00
